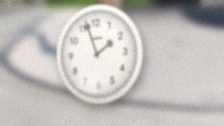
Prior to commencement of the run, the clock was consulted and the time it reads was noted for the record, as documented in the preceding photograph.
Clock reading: 1:57
